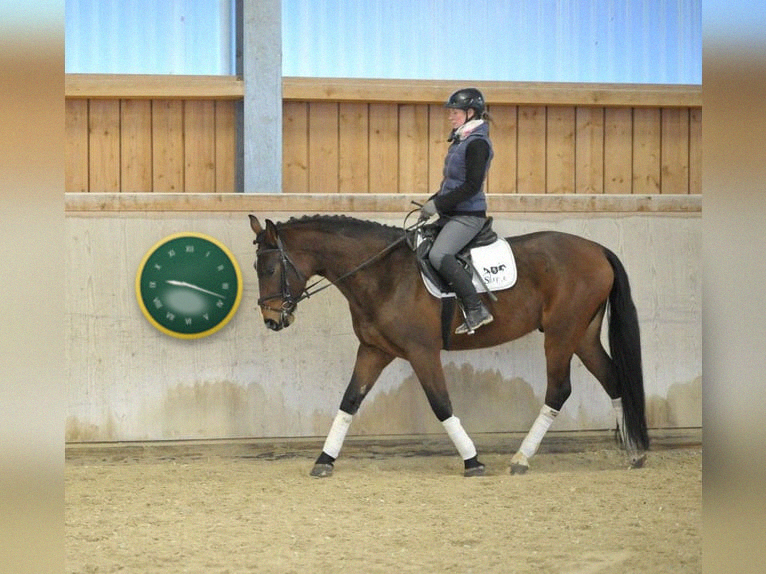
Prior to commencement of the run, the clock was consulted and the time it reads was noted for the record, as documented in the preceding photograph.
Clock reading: 9:18
